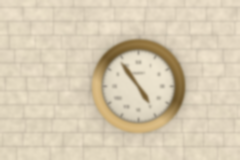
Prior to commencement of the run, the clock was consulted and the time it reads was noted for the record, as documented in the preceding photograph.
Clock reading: 4:54
